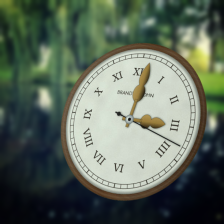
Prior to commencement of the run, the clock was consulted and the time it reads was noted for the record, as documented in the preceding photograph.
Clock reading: 3:01:18
